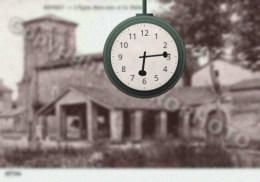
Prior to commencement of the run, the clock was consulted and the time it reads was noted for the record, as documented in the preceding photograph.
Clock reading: 6:14
